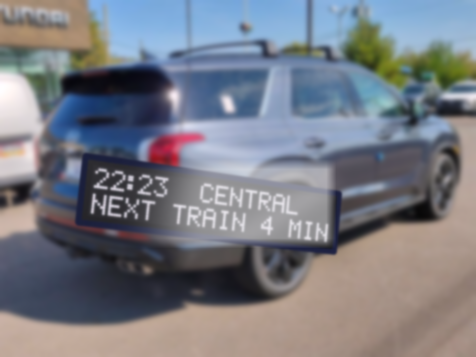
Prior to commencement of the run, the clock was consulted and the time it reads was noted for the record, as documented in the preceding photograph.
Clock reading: 22:23
